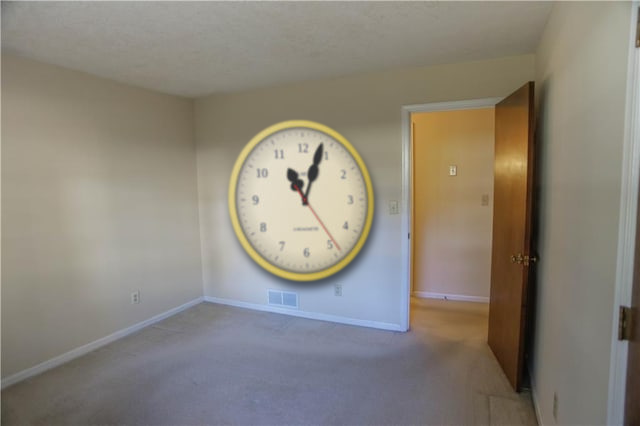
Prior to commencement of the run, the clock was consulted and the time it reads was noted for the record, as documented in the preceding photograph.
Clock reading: 11:03:24
